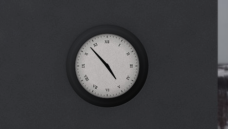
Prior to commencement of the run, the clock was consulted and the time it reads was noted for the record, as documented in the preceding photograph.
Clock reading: 4:53
